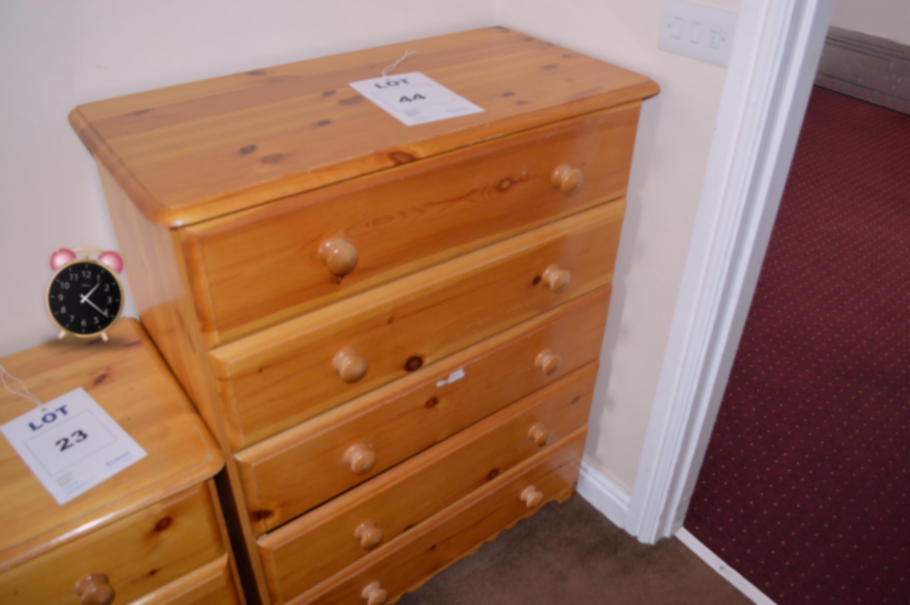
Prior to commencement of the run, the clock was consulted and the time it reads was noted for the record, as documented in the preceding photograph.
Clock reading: 1:21
